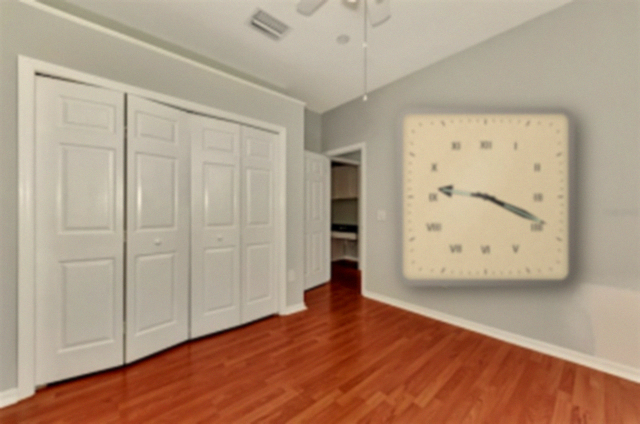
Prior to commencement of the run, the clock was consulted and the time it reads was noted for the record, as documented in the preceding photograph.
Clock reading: 9:19
